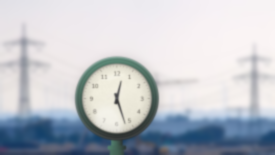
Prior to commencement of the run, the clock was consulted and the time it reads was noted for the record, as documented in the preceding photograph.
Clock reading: 12:27
